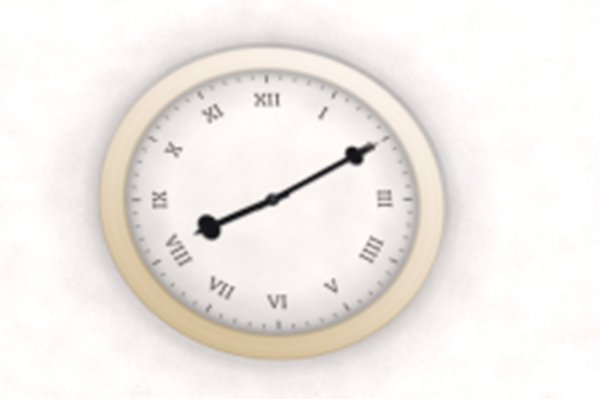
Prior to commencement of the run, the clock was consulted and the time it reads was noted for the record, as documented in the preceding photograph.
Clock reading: 8:10
